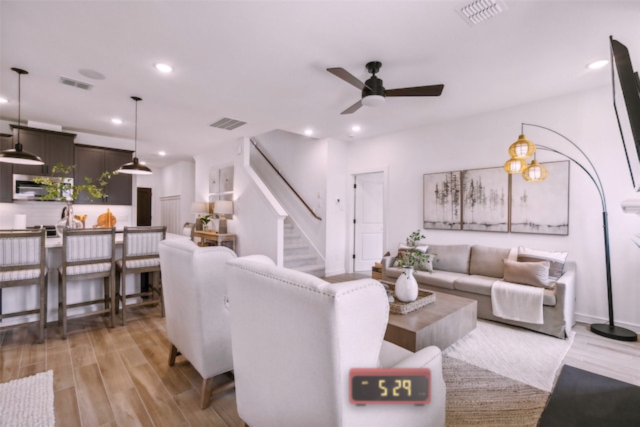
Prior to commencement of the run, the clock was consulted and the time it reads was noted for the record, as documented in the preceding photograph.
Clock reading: 5:29
